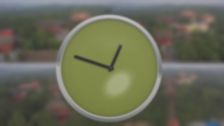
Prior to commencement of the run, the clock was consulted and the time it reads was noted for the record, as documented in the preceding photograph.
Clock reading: 12:48
